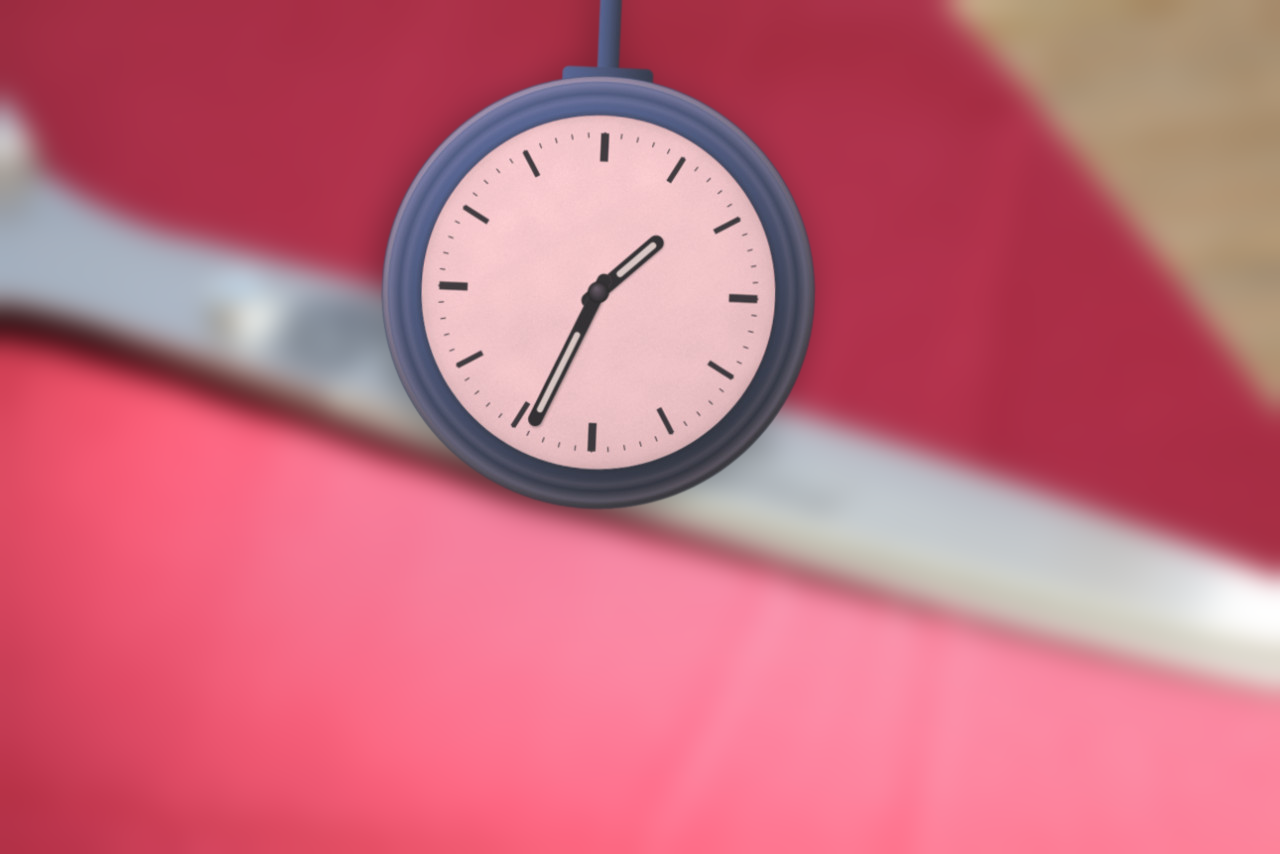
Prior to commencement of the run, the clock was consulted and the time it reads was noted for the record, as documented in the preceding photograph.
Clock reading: 1:34
